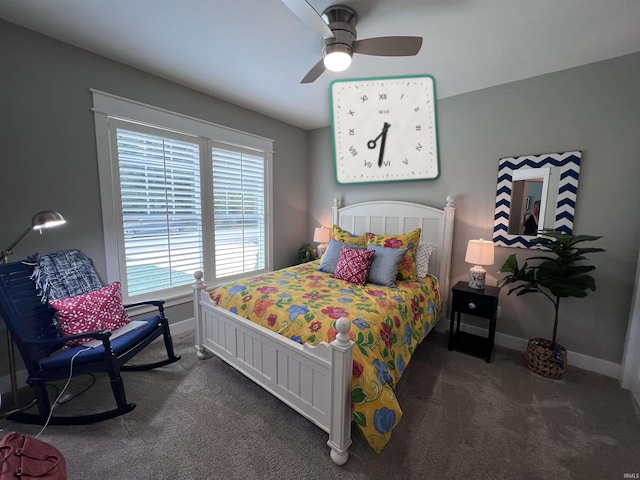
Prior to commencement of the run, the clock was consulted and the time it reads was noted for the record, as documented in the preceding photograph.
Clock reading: 7:32
